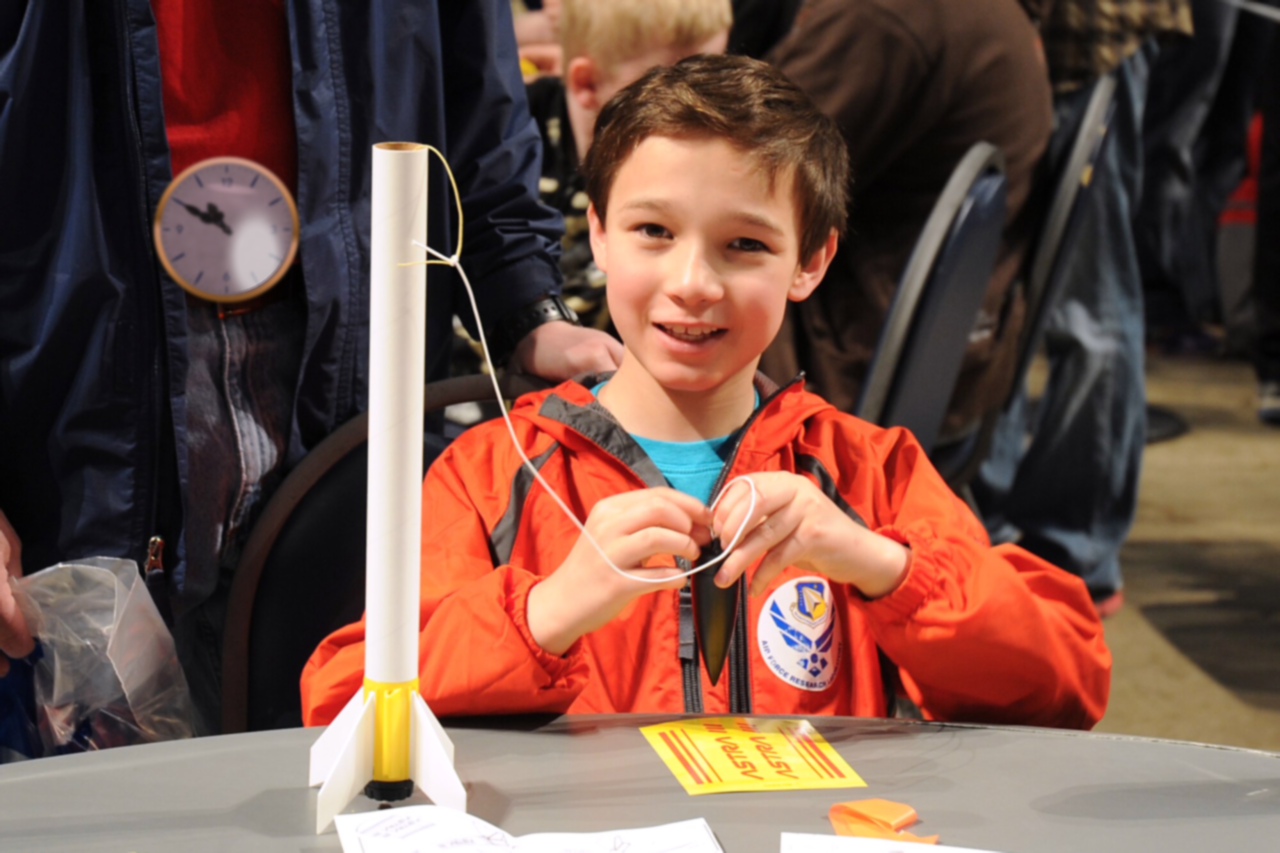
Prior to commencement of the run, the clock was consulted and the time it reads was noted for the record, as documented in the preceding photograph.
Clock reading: 10:50
